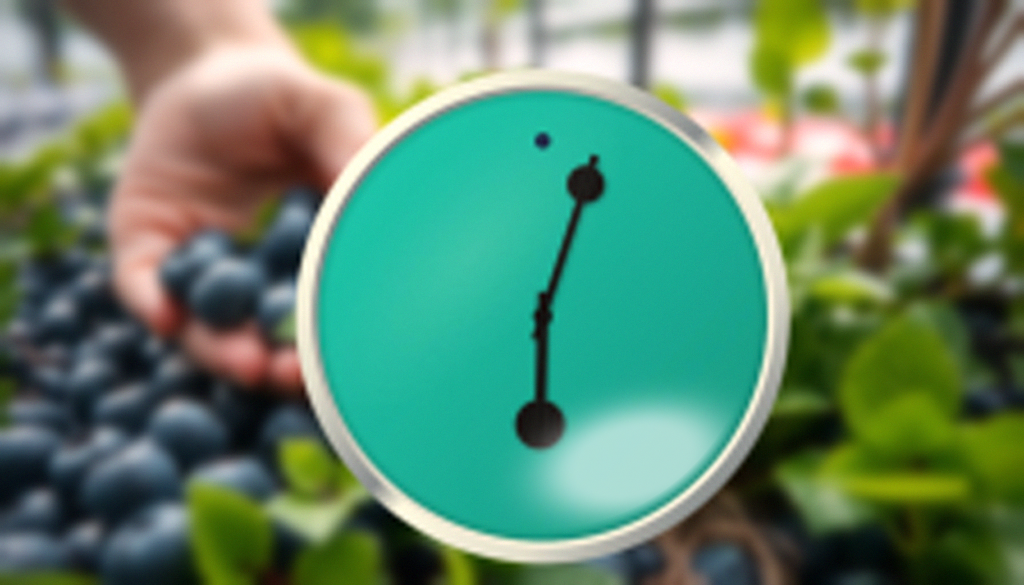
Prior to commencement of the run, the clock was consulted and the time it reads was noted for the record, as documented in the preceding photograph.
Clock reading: 6:03
